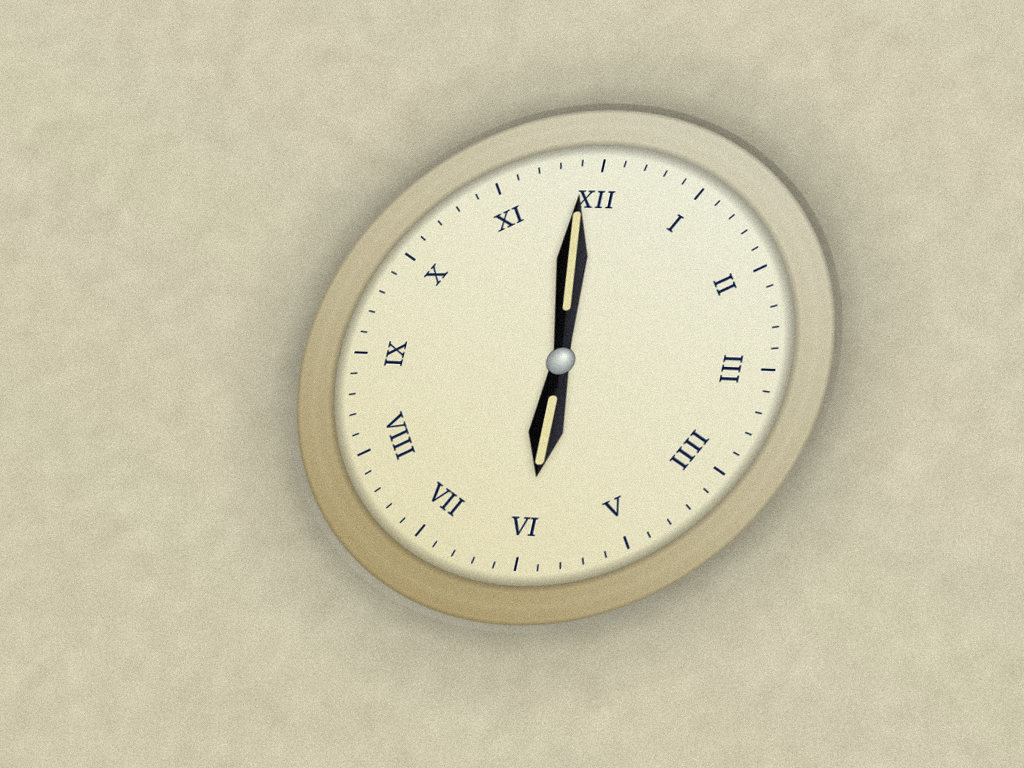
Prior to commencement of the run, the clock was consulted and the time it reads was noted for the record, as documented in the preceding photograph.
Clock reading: 5:59
